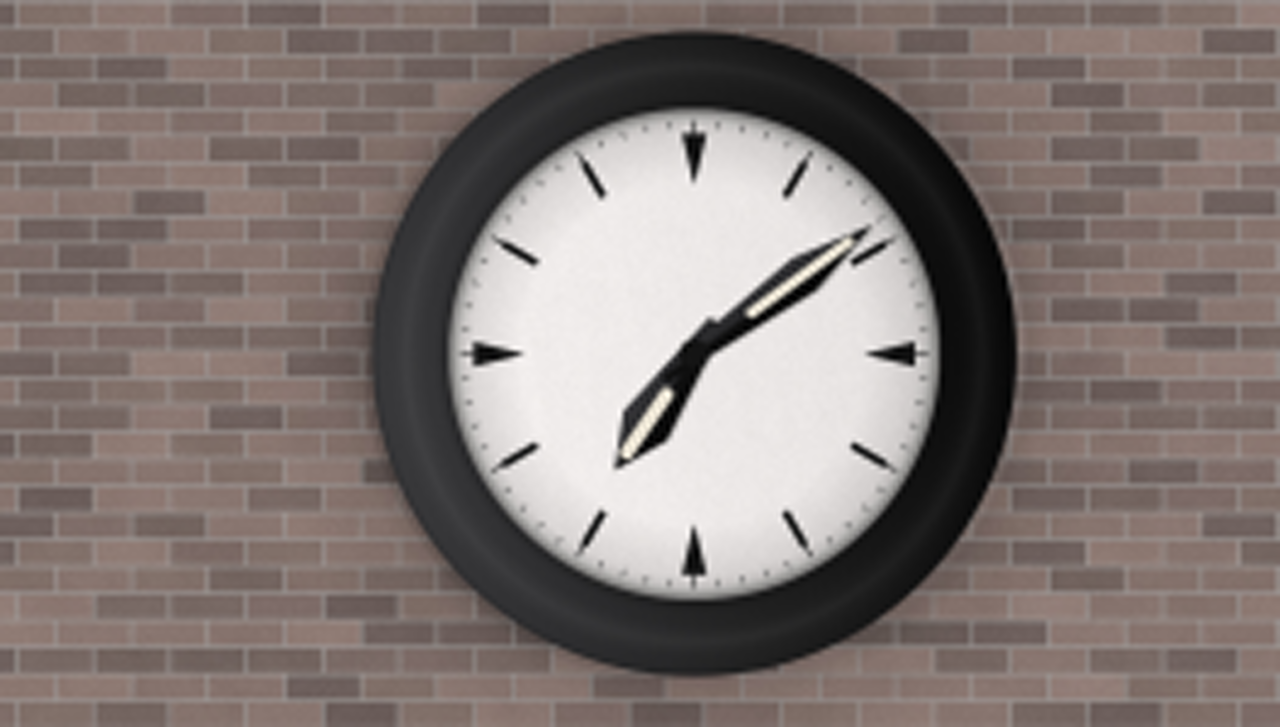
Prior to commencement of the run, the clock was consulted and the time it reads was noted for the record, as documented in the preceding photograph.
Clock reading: 7:09
